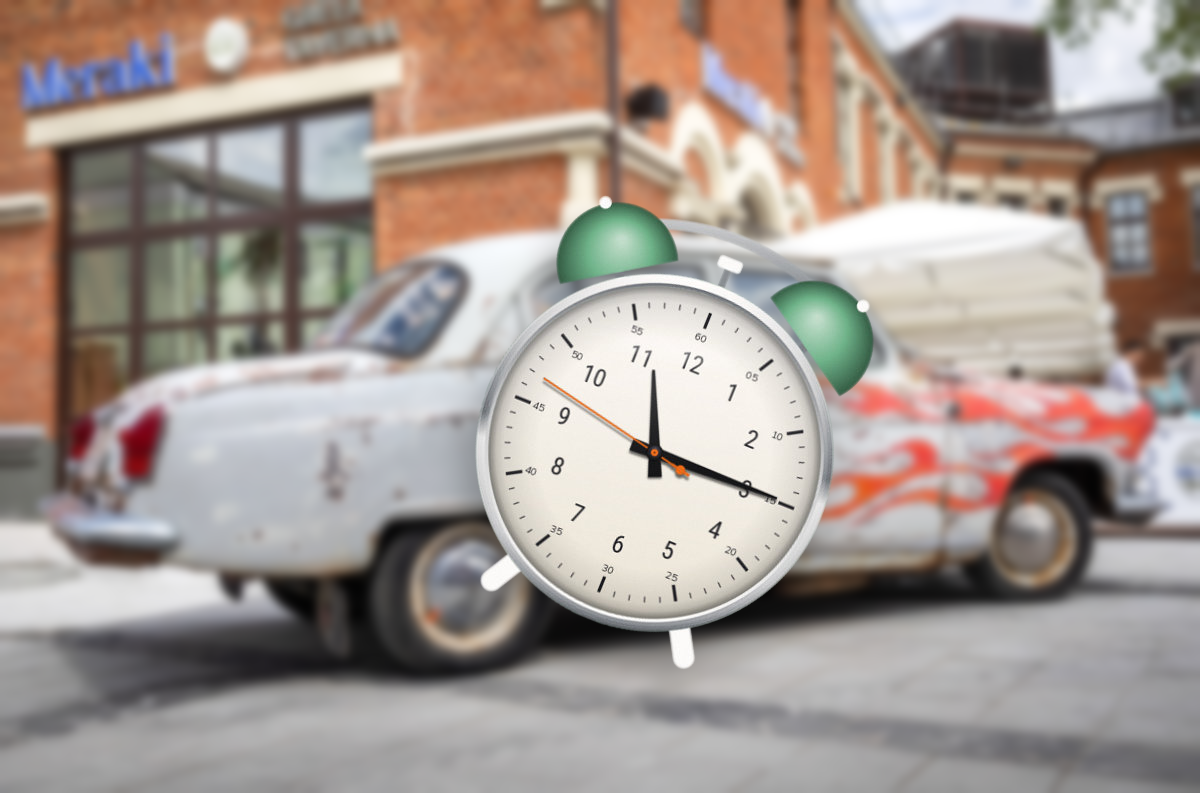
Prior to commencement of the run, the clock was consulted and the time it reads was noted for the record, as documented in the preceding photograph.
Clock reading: 11:14:47
